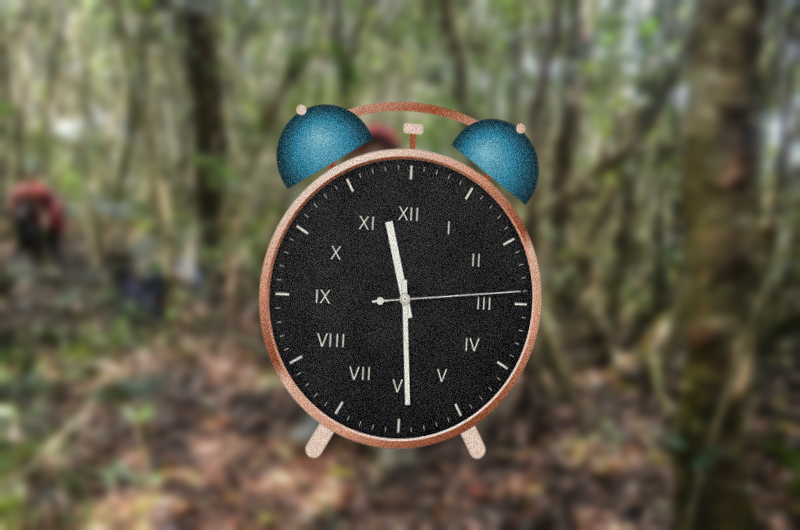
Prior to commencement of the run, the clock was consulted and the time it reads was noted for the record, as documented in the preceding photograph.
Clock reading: 11:29:14
